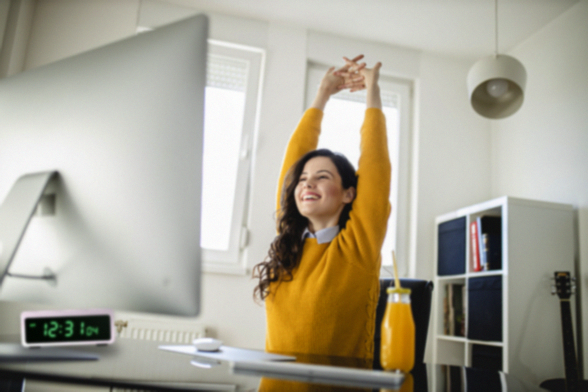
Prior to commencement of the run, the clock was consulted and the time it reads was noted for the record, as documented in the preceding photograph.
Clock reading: 12:31
